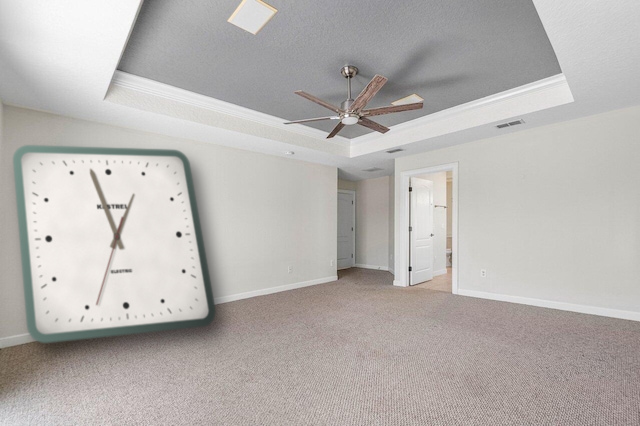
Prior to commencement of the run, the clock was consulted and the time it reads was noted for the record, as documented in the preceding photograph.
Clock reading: 12:57:34
